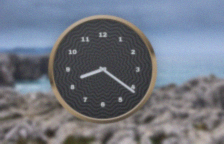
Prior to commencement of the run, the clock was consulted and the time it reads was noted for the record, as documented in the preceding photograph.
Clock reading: 8:21
